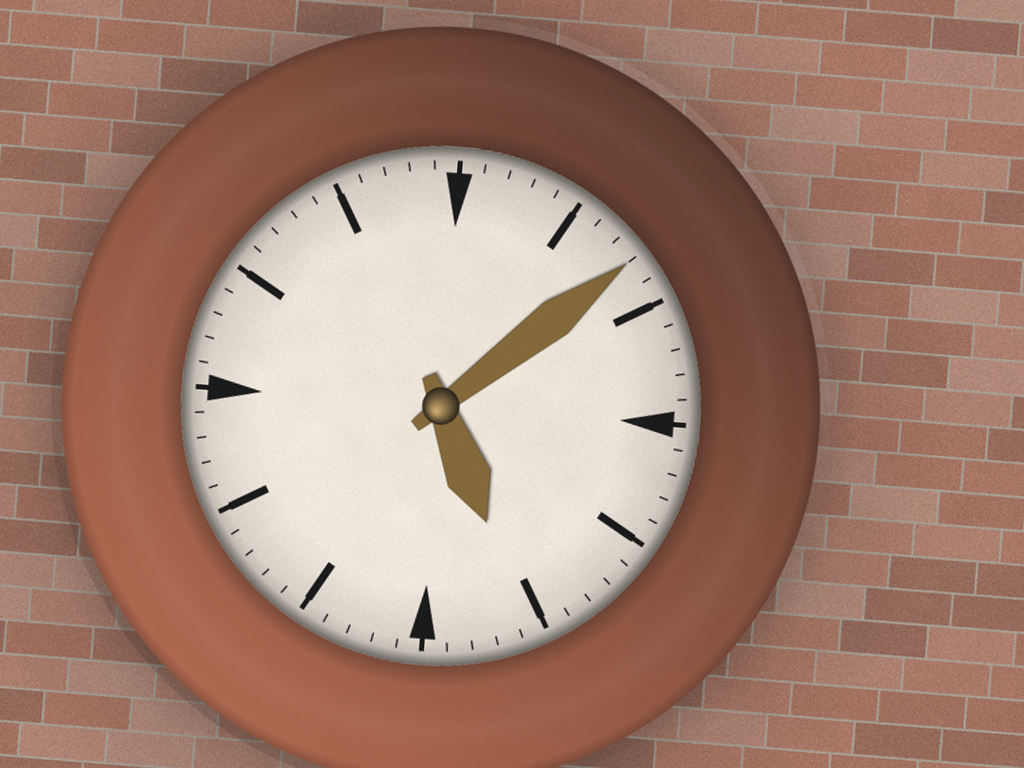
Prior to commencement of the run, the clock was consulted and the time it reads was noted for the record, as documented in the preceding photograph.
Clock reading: 5:08
